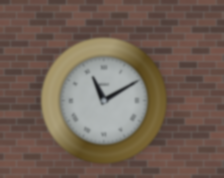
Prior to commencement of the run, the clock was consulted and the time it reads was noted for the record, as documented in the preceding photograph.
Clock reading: 11:10
